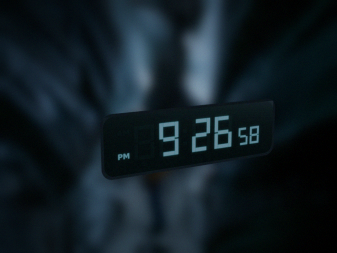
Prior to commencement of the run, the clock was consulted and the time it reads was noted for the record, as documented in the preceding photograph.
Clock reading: 9:26:58
